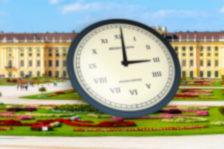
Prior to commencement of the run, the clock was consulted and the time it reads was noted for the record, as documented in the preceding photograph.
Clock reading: 3:01
